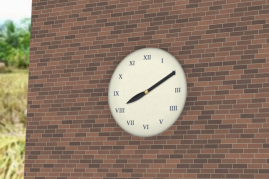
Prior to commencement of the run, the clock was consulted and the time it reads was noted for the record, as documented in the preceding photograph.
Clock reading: 8:10
